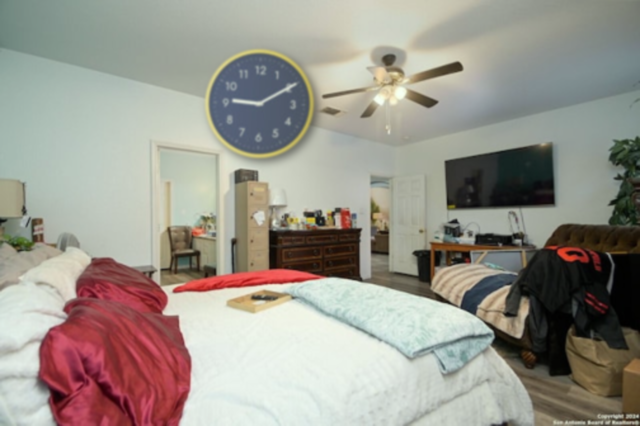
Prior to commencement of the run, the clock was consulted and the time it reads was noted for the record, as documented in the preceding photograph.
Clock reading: 9:10
